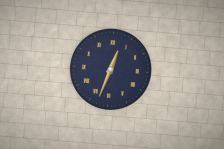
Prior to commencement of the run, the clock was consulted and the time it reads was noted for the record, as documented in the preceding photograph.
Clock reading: 12:33
